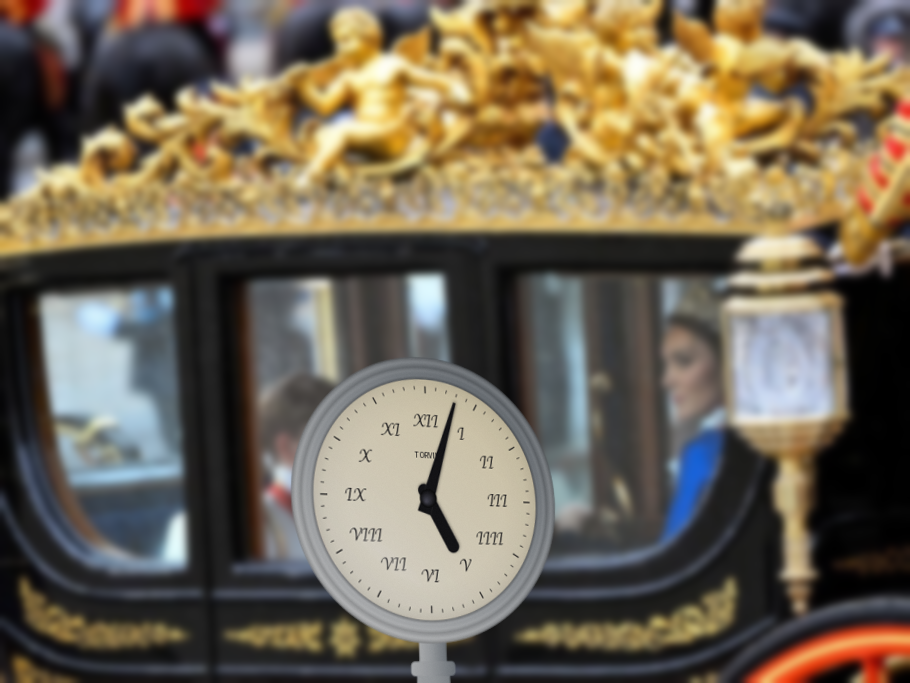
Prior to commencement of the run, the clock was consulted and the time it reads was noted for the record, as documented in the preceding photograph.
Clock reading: 5:03
